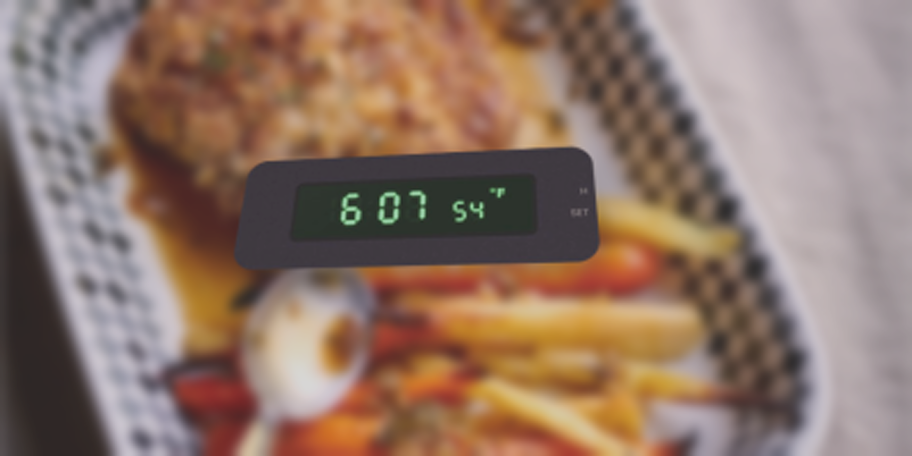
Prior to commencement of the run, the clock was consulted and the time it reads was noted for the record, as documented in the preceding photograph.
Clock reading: 6:07
